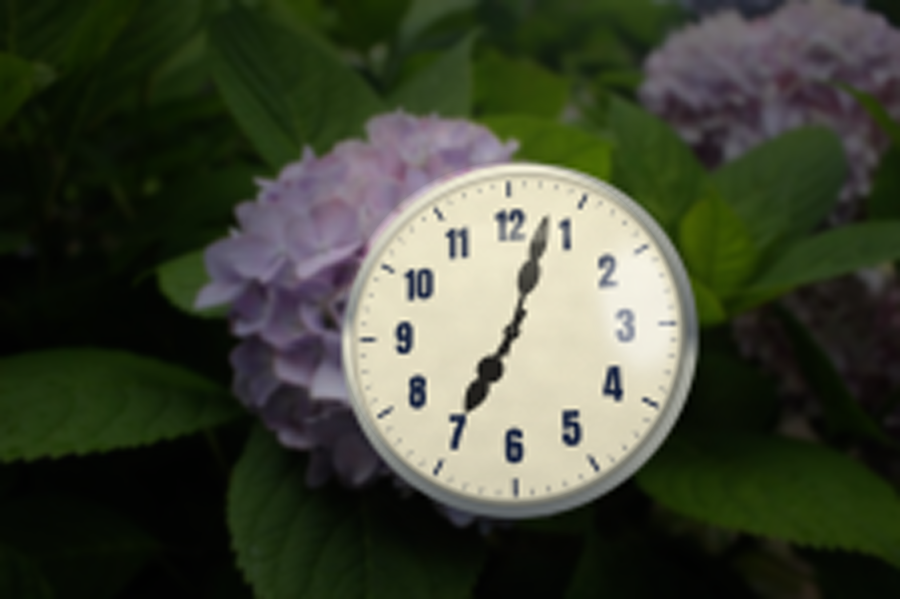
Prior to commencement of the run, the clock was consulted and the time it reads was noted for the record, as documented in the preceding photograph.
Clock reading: 7:03
